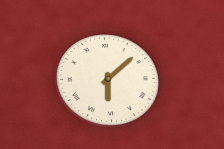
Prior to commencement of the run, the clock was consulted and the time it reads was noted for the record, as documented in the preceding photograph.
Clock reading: 6:08
